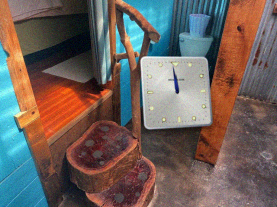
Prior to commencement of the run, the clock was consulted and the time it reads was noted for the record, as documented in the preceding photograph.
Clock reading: 11:59
